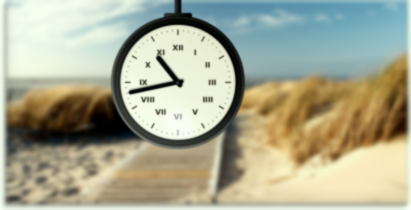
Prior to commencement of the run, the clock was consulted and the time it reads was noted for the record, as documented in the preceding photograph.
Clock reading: 10:43
